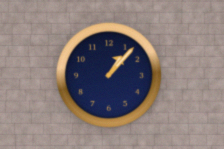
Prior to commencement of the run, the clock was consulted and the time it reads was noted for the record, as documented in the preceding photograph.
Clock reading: 1:07
